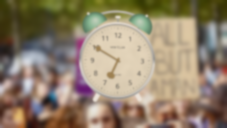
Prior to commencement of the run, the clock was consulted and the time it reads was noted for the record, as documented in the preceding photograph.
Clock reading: 6:50
